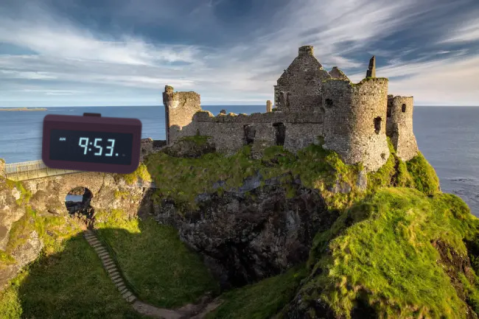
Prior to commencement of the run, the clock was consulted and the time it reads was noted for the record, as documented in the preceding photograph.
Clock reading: 9:53
